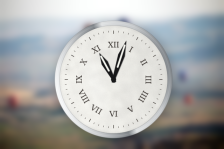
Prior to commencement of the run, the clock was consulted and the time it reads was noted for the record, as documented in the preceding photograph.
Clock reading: 11:03
